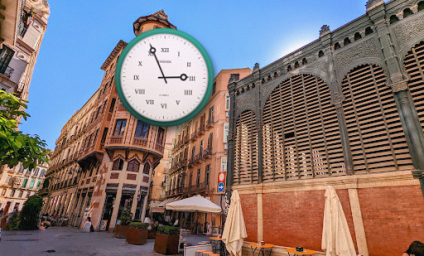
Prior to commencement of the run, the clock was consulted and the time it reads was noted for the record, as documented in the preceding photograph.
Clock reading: 2:56
